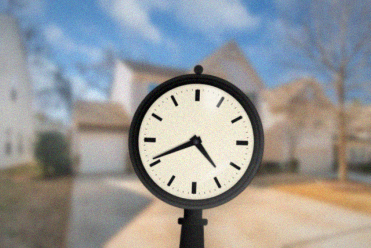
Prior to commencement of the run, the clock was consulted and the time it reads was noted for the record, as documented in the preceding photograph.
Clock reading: 4:41
